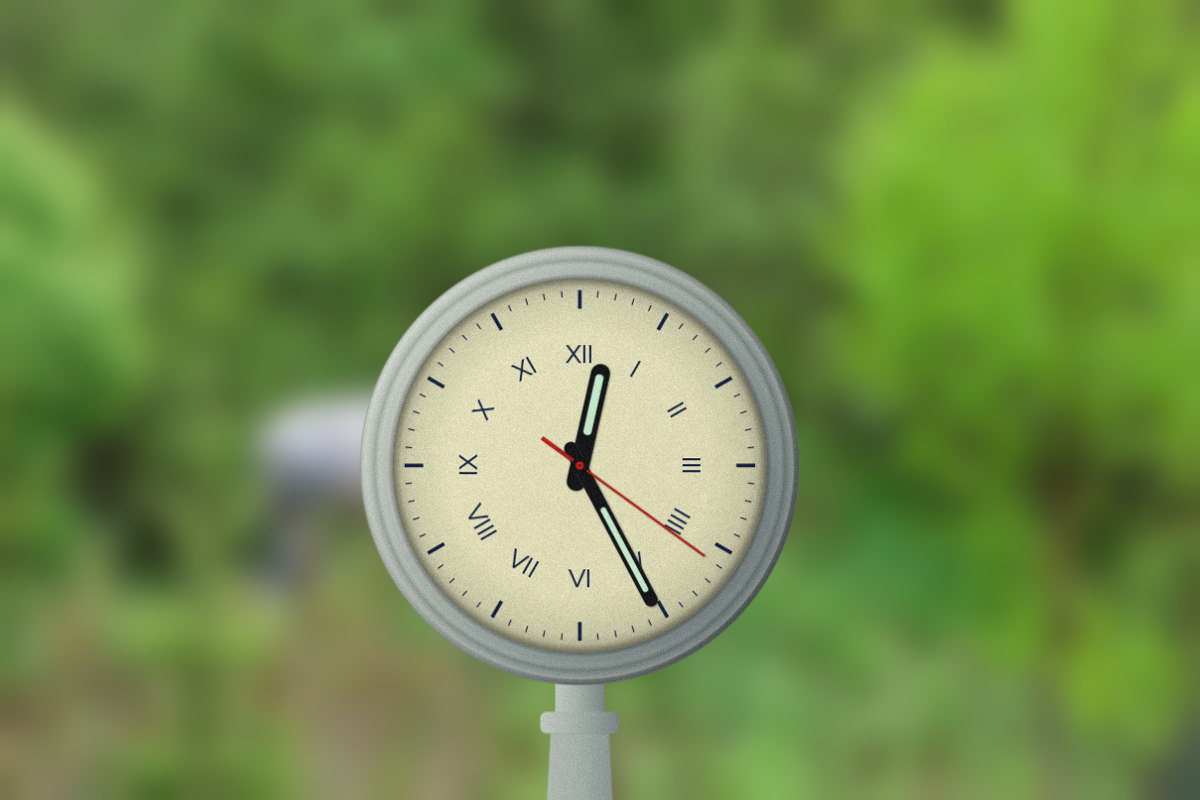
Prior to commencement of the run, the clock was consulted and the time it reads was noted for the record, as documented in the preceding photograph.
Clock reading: 12:25:21
